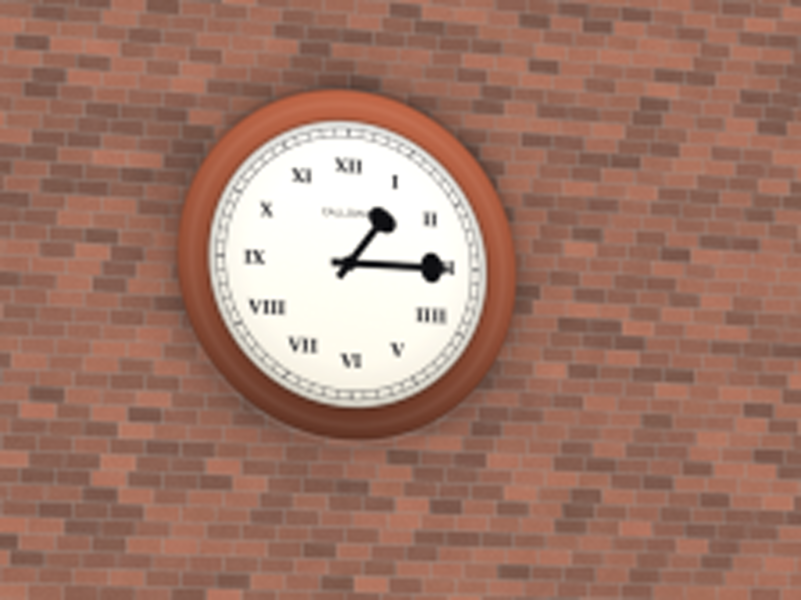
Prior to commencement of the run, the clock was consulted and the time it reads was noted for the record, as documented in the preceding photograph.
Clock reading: 1:15
